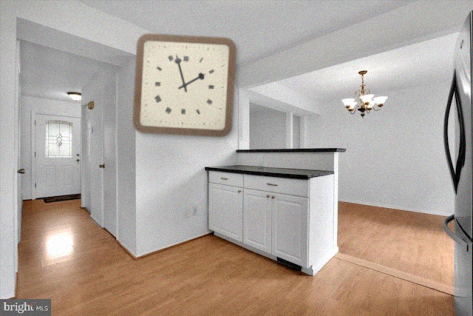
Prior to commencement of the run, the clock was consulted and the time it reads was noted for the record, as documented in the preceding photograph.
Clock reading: 1:57
